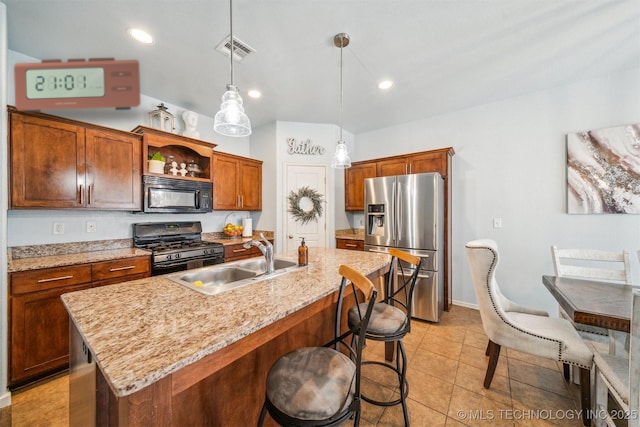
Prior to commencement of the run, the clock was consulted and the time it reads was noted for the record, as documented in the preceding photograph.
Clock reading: 21:01
